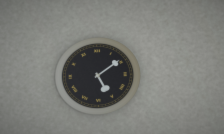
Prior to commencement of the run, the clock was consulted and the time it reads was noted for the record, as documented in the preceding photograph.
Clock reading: 5:09
